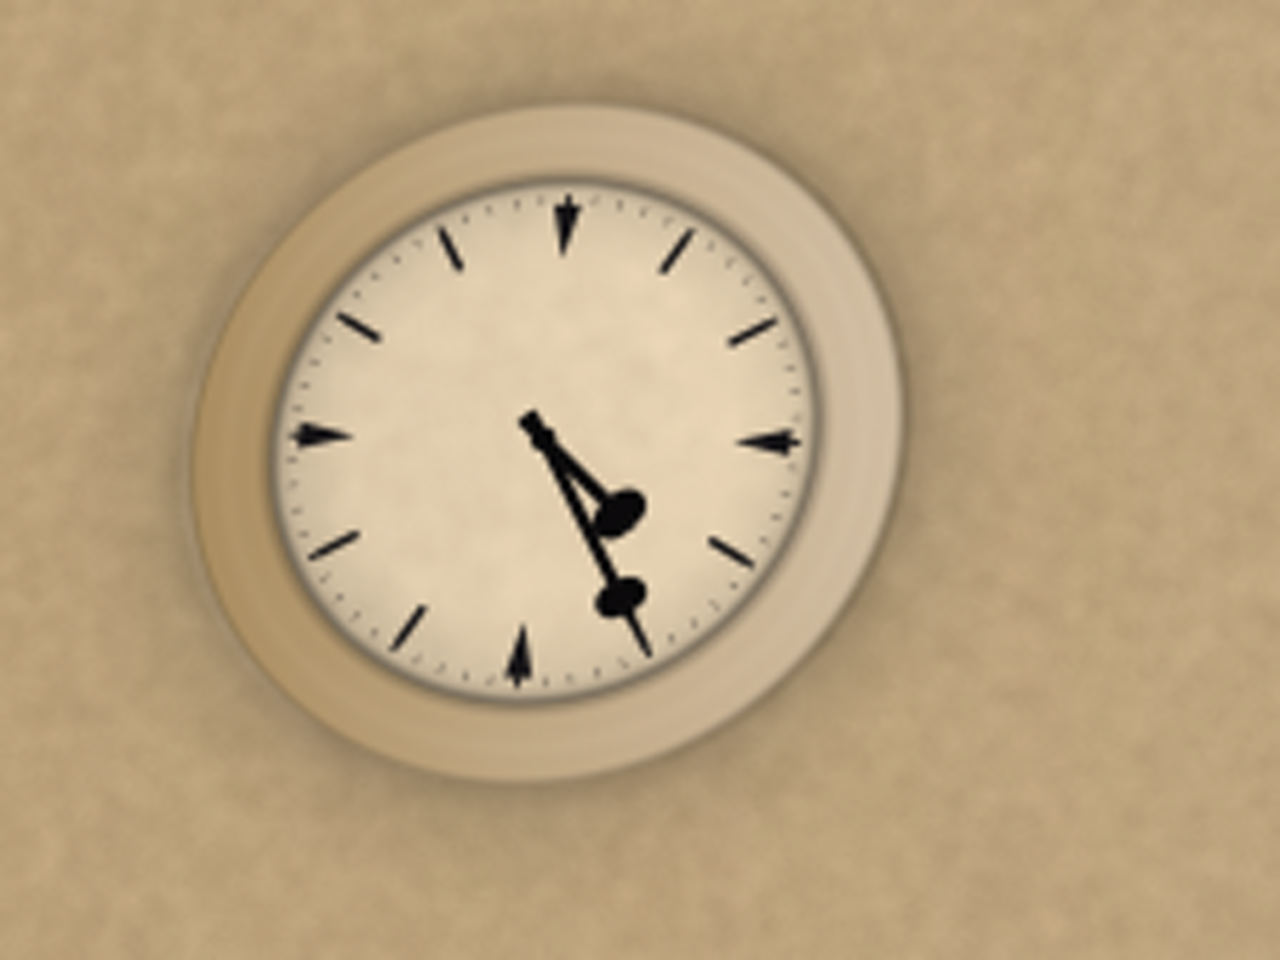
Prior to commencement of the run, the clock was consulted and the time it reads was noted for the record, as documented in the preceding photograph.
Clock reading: 4:25
